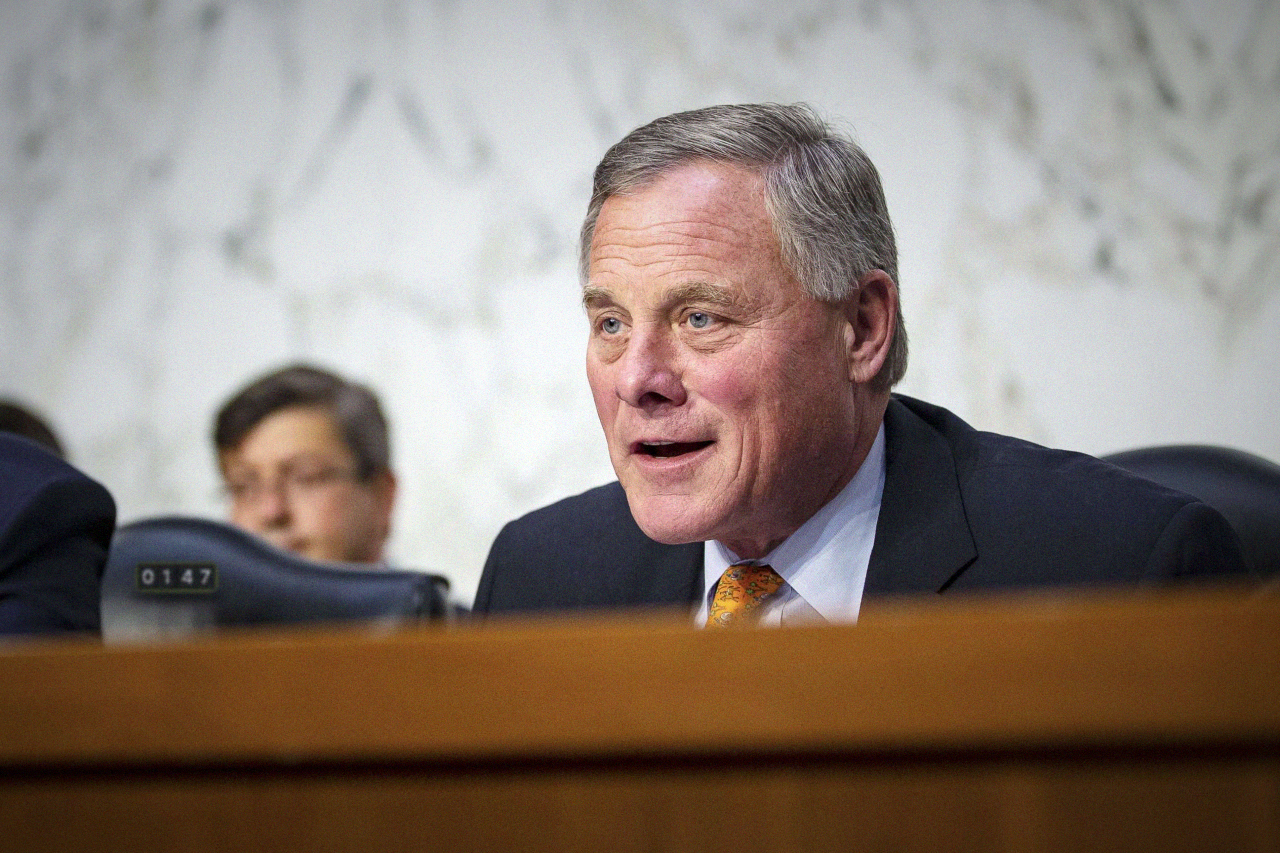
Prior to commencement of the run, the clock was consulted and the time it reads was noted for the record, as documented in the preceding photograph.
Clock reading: 1:47
